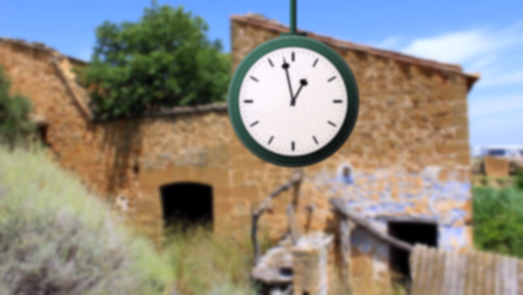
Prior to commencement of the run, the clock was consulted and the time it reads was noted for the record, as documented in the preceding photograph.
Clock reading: 12:58
